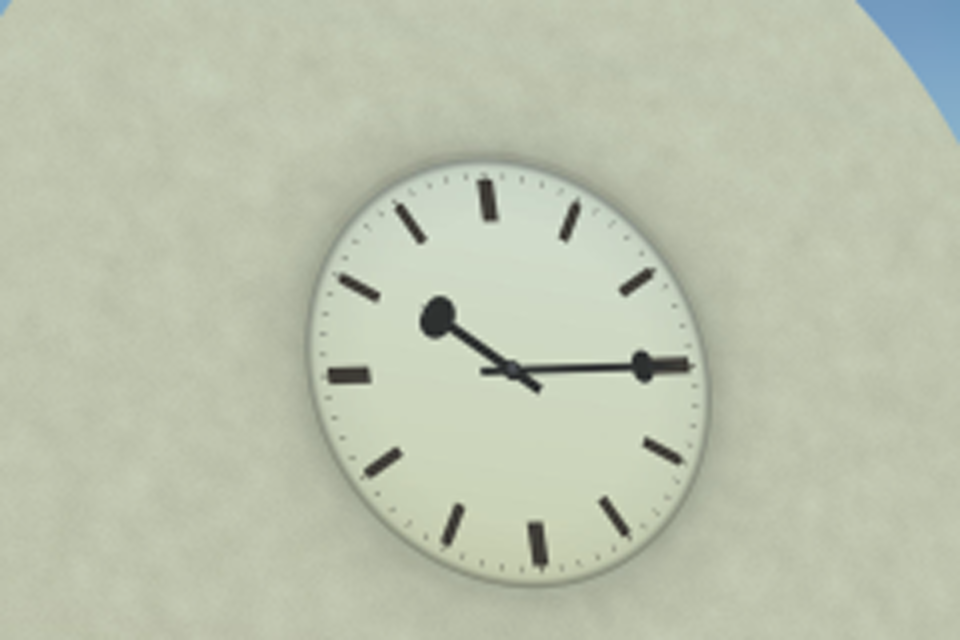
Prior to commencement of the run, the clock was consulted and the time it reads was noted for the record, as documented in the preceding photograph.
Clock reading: 10:15
